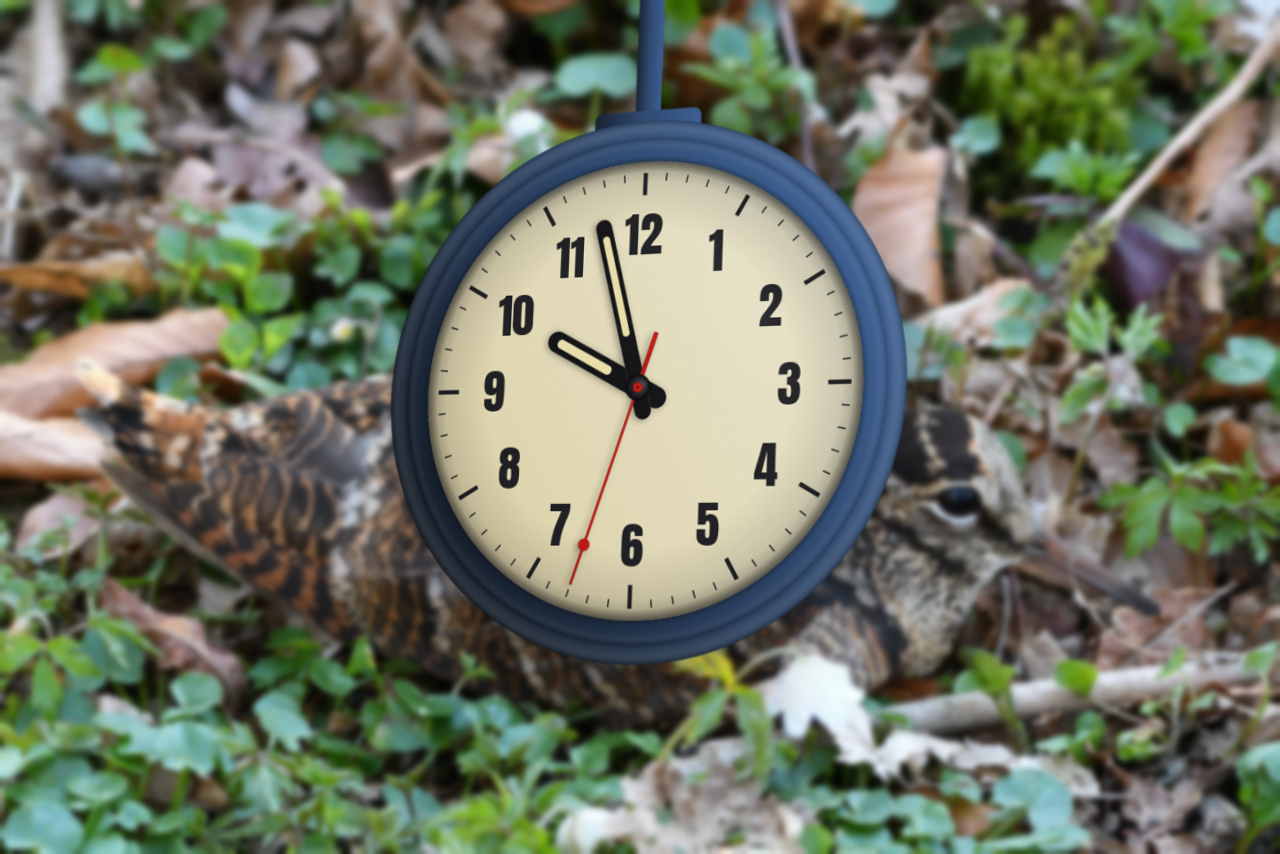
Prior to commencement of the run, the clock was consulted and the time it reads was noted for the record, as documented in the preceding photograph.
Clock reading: 9:57:33
